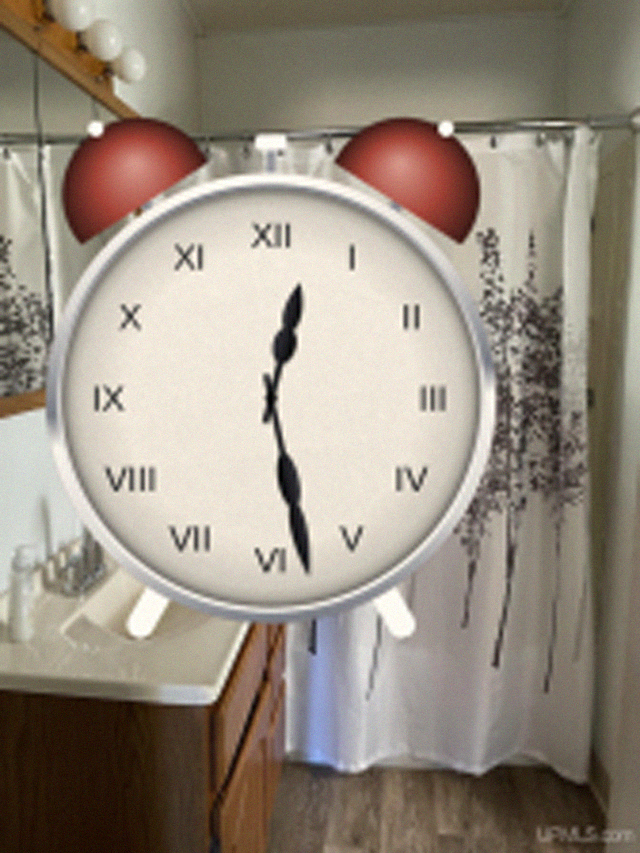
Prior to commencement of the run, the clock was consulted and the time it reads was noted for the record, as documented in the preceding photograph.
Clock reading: 12:28
